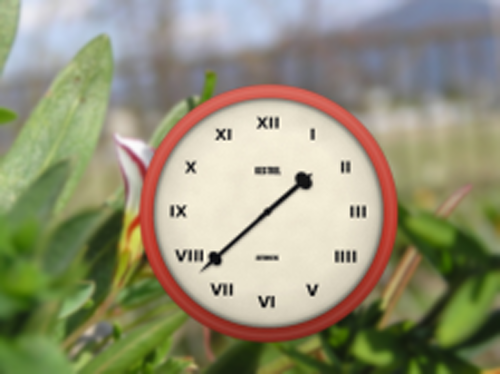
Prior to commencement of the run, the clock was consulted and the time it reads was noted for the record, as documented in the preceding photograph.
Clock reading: 1:38
